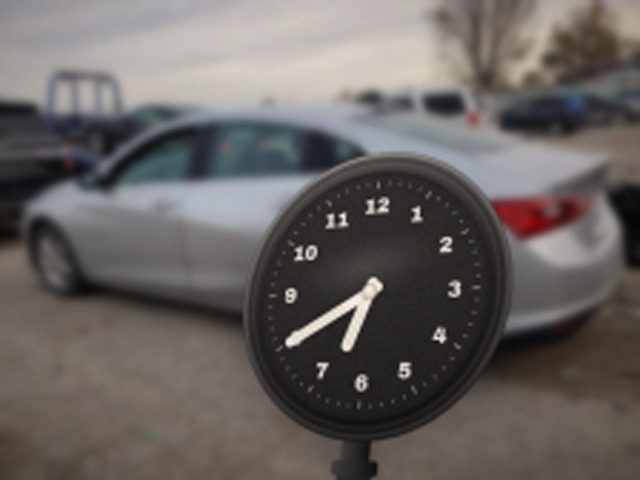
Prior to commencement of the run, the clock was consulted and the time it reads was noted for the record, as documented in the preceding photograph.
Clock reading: 6:40
